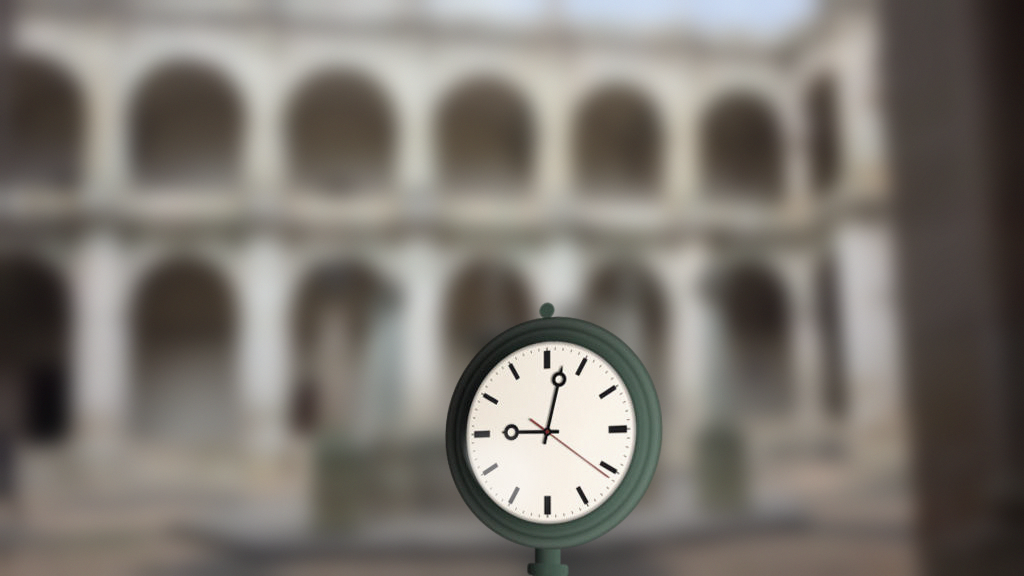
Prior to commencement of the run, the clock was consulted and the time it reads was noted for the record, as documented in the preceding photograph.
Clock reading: 9:02:21
